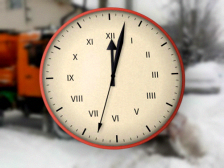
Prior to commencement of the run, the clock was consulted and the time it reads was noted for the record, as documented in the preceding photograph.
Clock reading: 12:02:33
